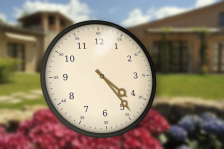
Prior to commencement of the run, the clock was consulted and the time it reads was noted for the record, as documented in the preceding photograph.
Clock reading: 4:24
